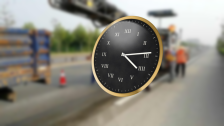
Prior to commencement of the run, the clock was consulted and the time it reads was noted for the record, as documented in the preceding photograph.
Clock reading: 4:14
